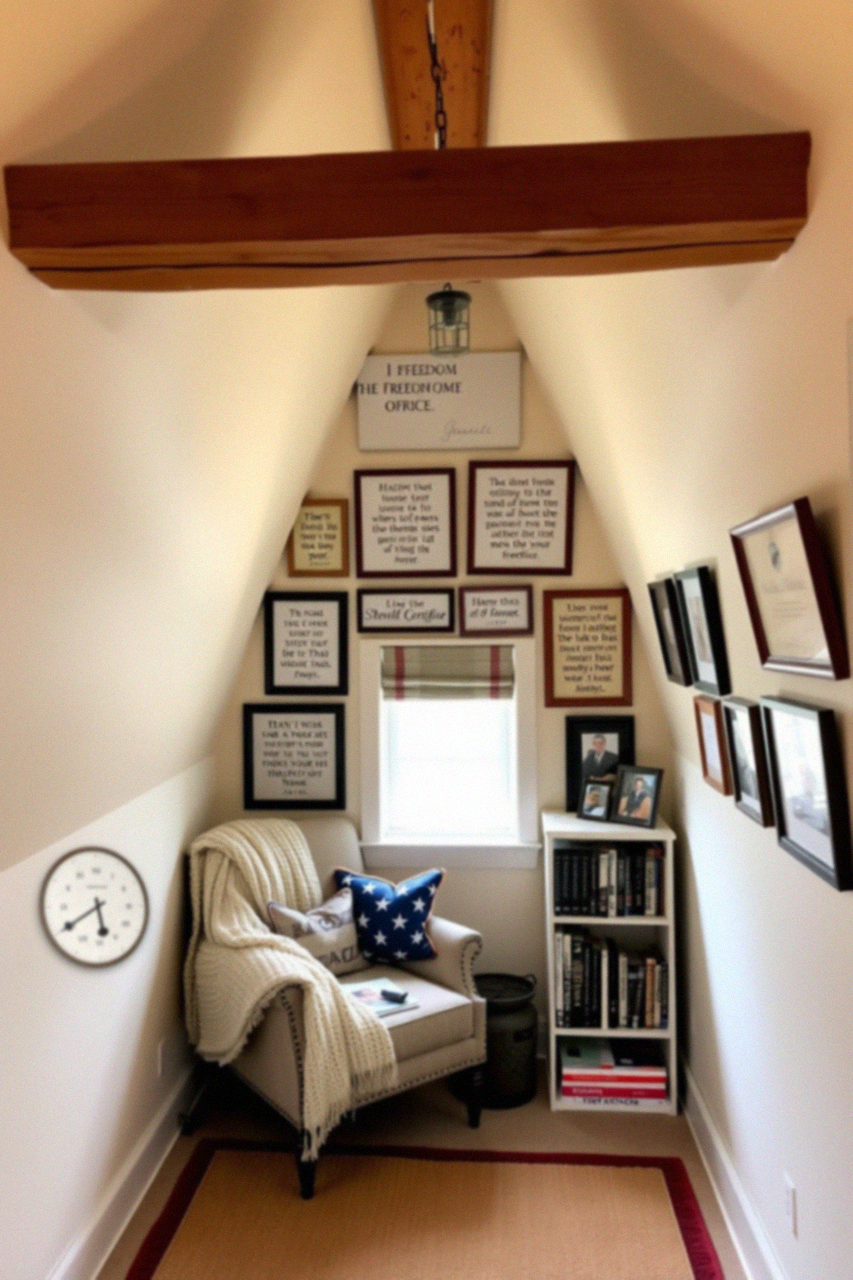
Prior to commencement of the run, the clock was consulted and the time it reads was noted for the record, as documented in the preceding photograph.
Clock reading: 5:40
